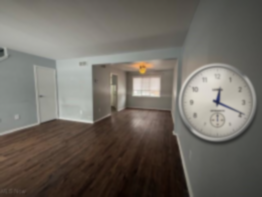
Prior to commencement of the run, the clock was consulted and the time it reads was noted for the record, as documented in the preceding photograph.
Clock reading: 12:19
